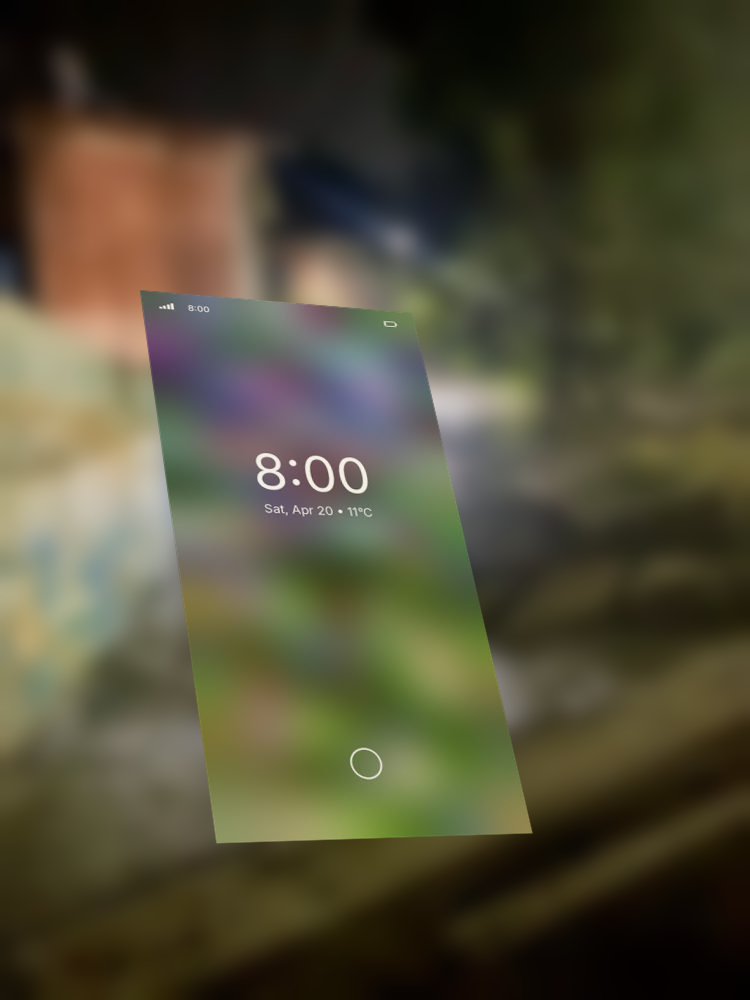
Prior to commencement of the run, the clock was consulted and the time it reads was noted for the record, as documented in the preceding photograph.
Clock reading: 8:00
